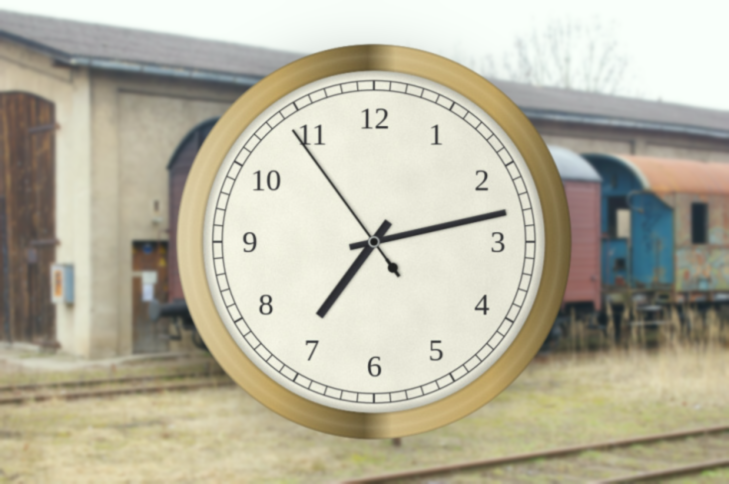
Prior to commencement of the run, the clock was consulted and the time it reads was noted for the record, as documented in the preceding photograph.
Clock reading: 7:12:54
